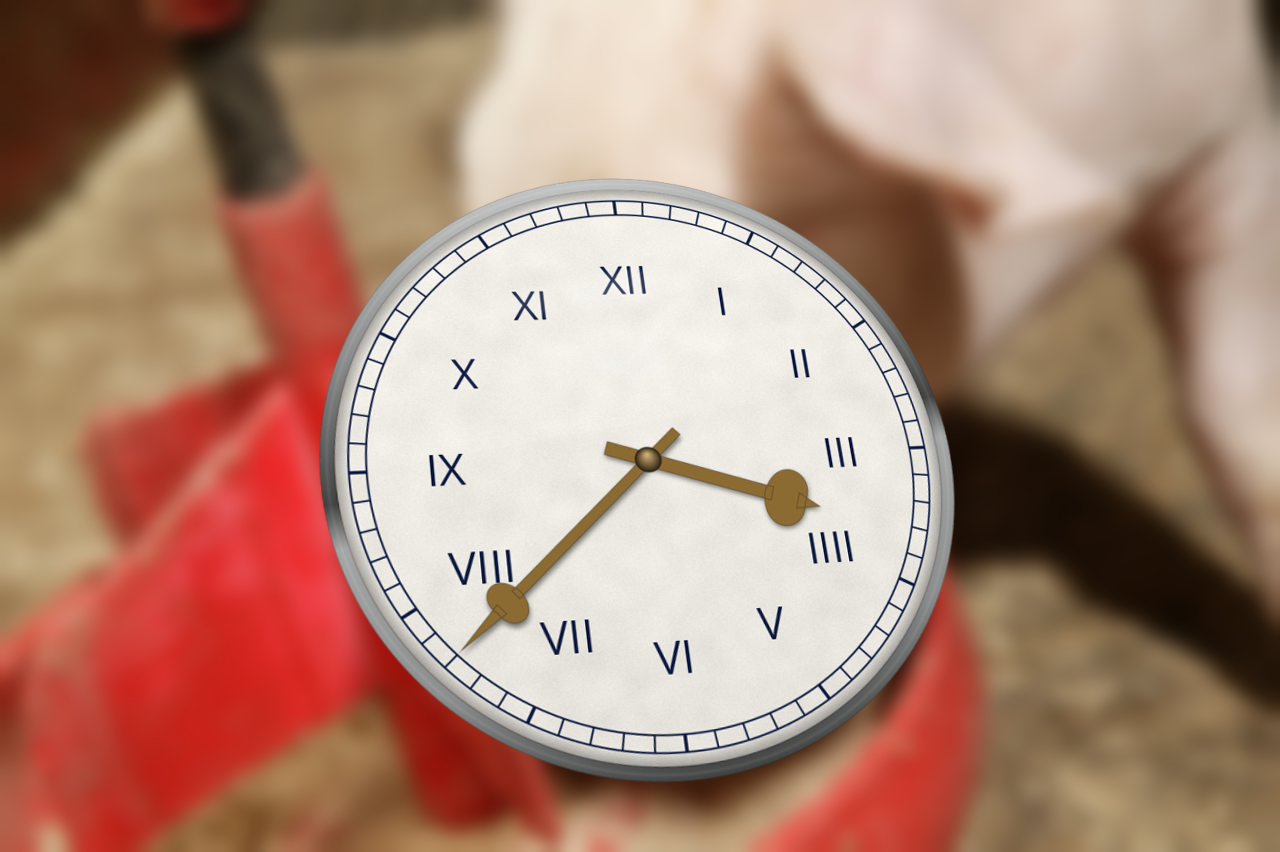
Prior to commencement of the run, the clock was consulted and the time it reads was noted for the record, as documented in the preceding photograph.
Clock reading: 3:38
